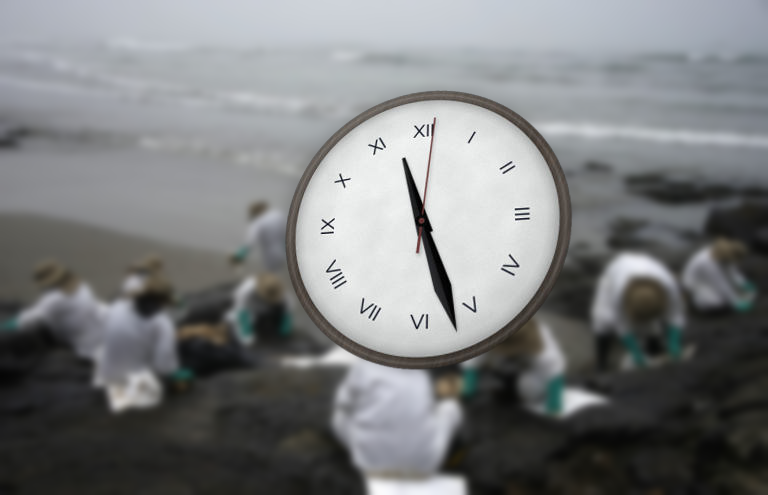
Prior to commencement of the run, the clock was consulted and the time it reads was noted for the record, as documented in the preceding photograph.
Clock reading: 11:27:01
